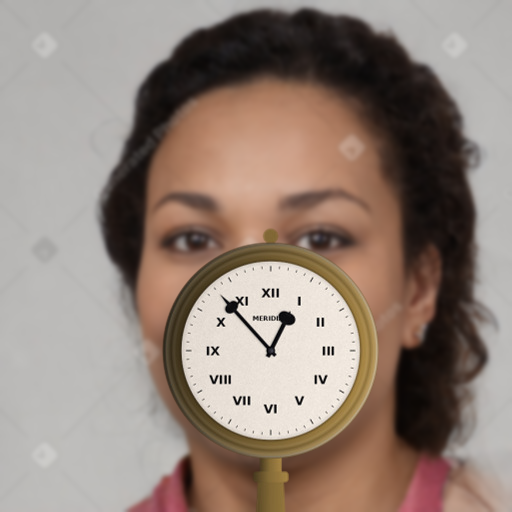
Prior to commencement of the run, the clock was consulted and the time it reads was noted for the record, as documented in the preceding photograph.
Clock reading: 12:53
